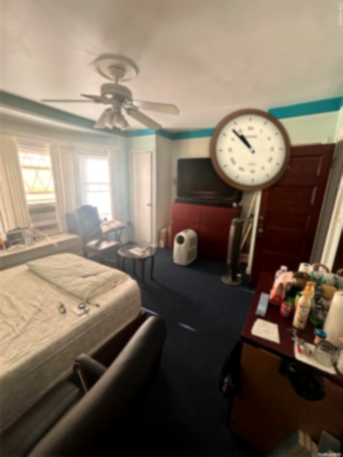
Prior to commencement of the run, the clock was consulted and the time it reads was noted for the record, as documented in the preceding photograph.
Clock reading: 10:53
